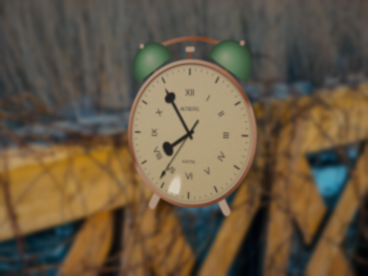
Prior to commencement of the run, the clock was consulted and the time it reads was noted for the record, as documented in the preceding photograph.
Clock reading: 7:54:36
